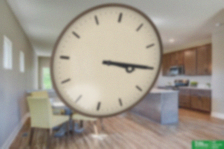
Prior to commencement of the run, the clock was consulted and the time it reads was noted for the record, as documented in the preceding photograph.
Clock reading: 3:15
